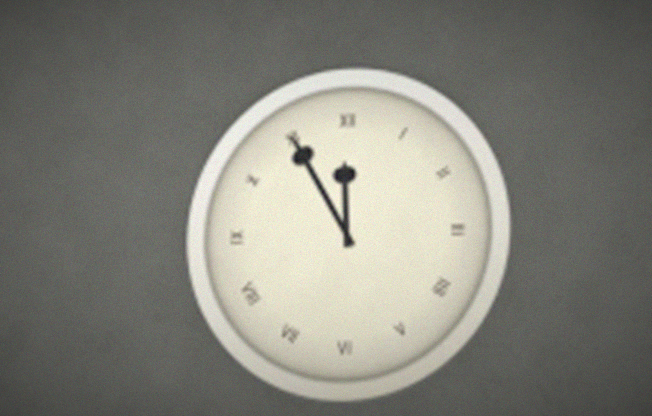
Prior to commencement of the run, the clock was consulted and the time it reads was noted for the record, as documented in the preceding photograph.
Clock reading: 11:55
